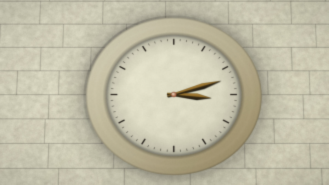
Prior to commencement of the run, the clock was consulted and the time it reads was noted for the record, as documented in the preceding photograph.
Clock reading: 3:12
